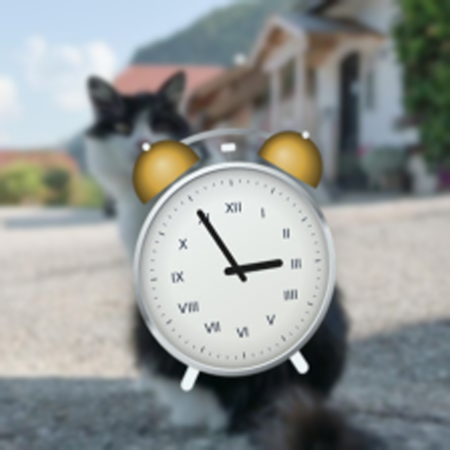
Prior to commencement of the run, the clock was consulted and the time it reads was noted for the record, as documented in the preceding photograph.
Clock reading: 2:55
